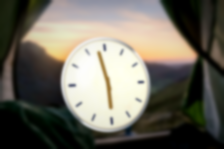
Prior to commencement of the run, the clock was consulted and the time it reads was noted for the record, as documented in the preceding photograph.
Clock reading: 5:58
